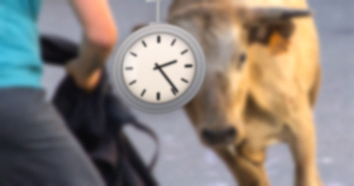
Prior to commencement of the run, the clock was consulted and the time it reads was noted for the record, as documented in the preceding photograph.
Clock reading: 2:24
